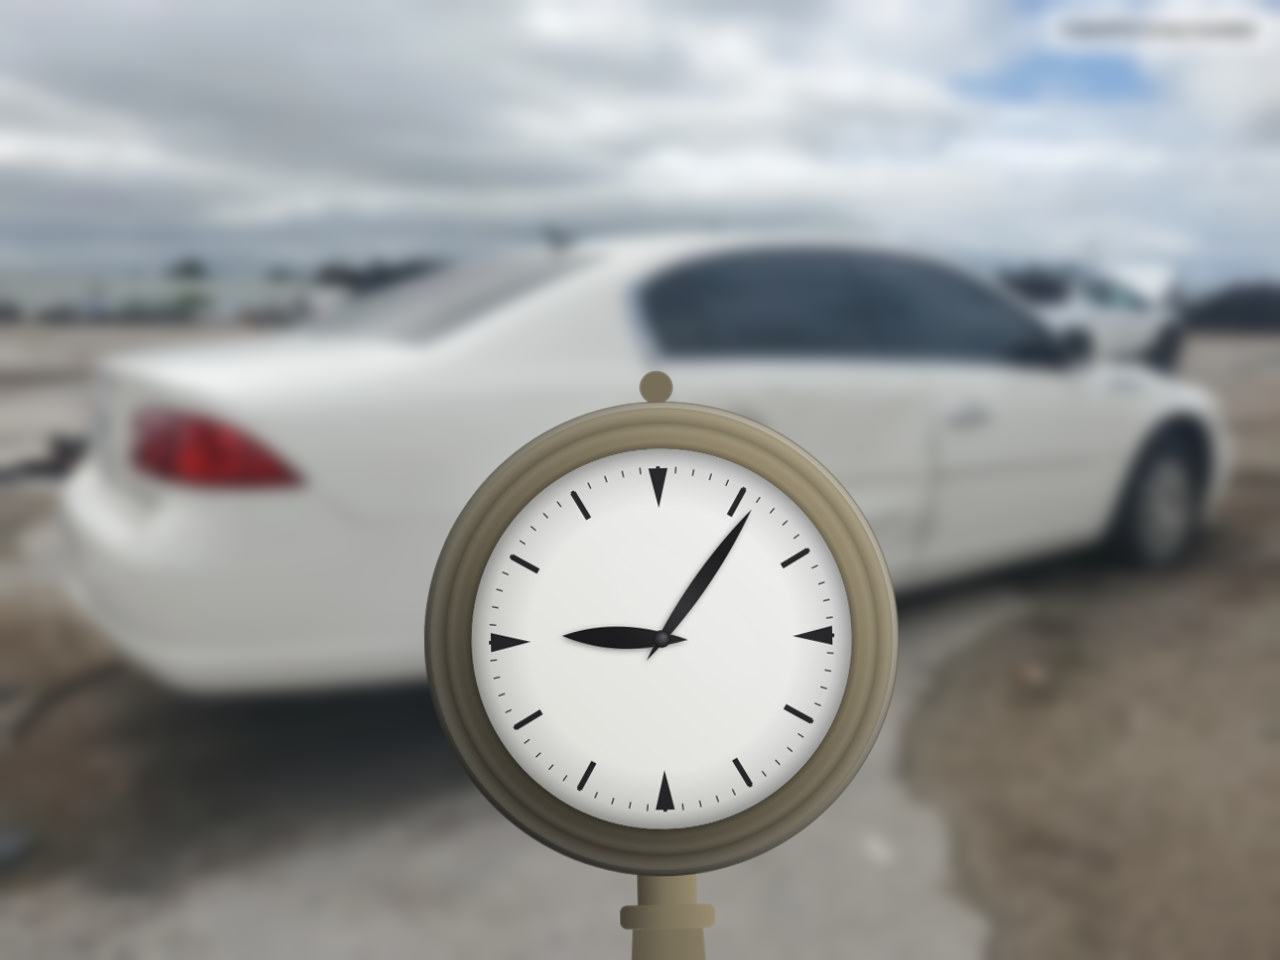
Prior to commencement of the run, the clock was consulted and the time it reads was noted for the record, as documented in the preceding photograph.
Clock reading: 9:06
